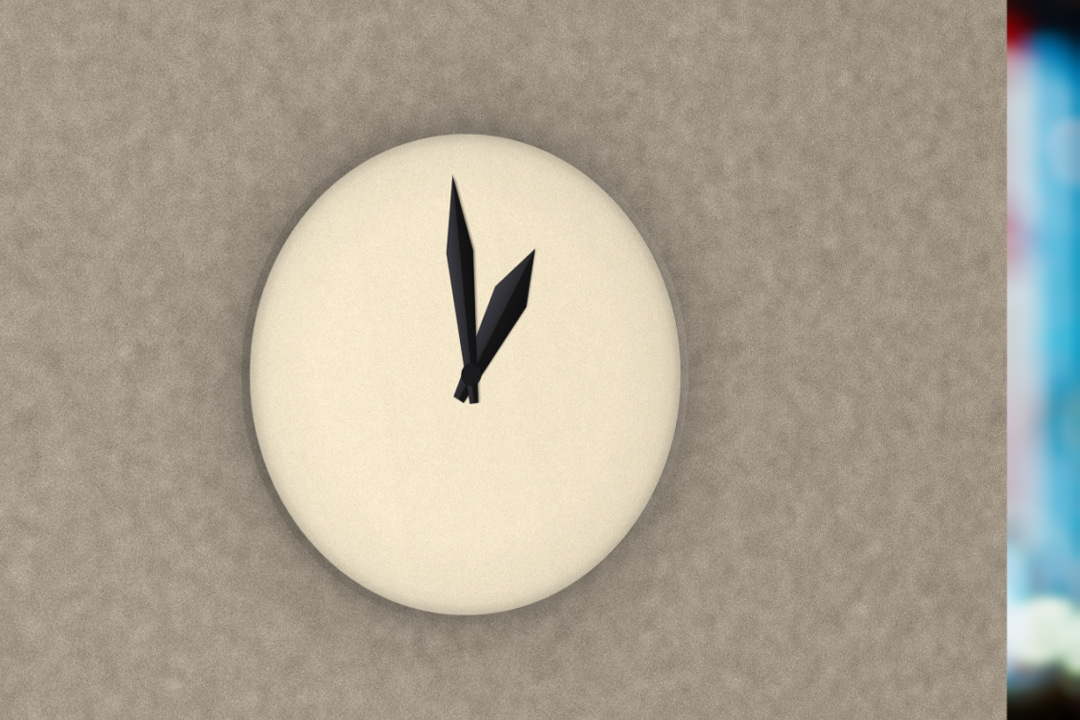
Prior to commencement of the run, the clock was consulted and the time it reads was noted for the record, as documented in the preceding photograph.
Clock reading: 12:59
